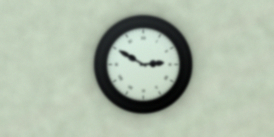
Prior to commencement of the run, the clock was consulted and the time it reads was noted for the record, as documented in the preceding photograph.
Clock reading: 2:50
